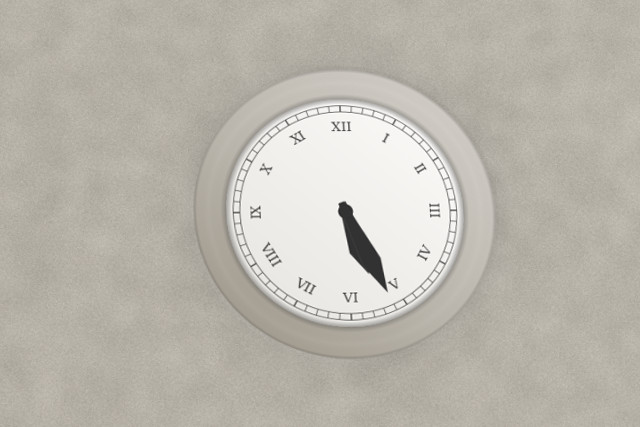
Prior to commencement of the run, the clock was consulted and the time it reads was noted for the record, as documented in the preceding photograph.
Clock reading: 5:26
